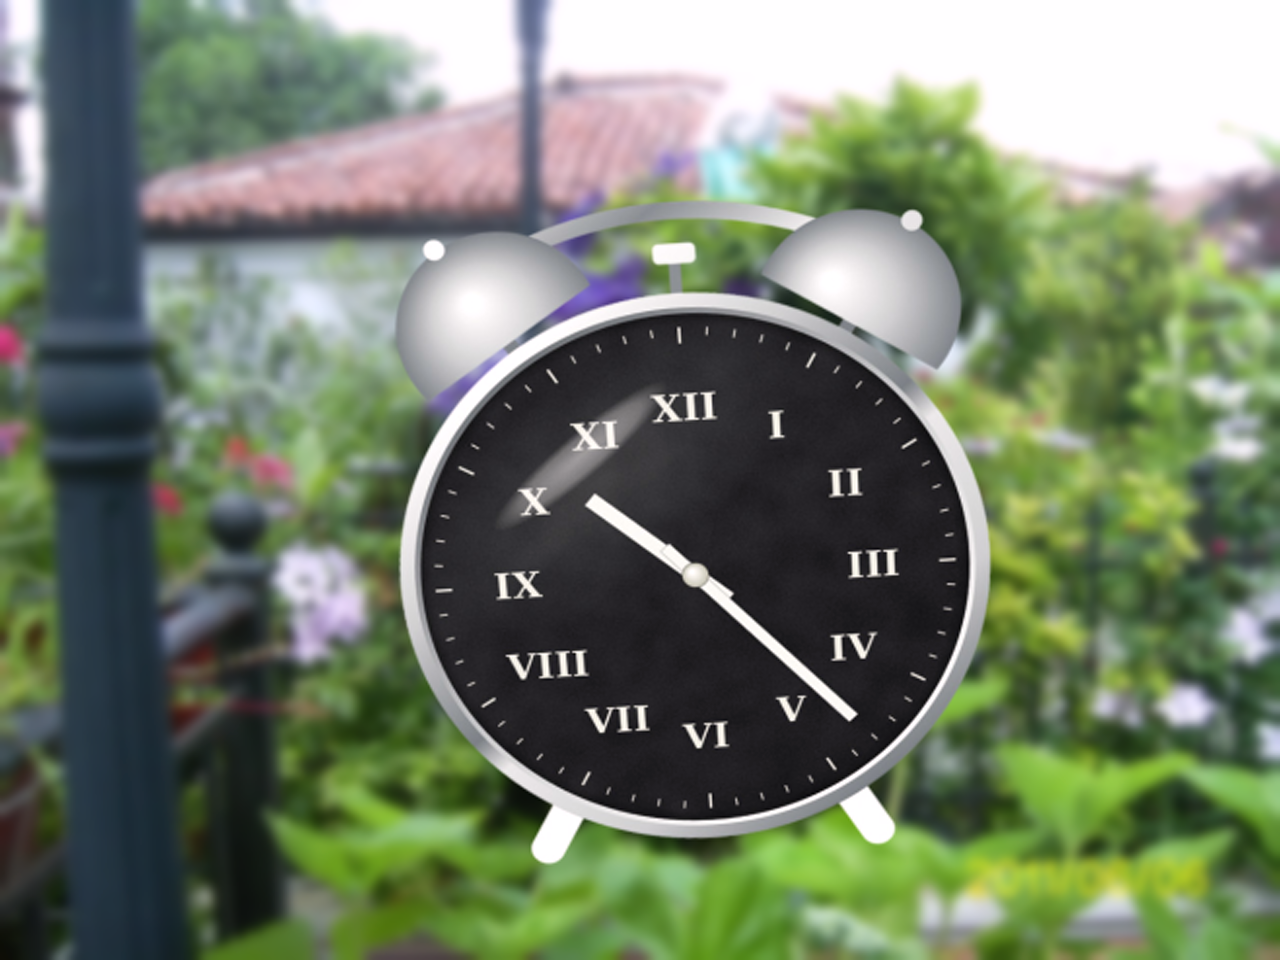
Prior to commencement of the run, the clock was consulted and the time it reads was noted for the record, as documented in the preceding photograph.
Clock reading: 10:23
